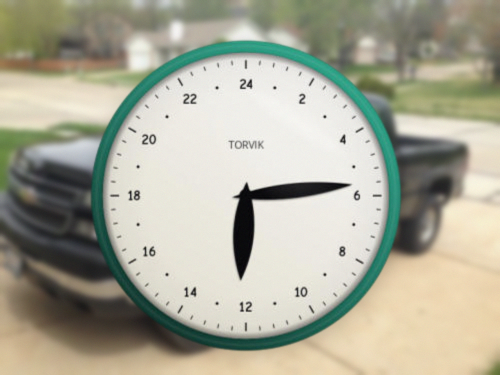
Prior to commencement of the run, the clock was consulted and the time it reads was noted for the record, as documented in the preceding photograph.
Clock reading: 12:14
